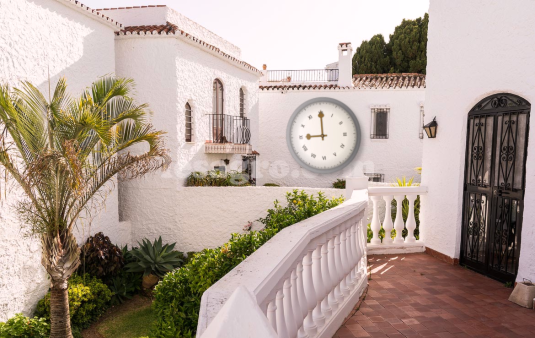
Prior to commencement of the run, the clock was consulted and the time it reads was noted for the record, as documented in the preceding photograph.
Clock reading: 9:00
